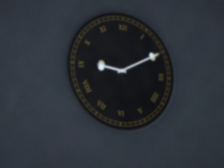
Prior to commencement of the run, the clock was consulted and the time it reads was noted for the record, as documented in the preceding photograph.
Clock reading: 9:10
